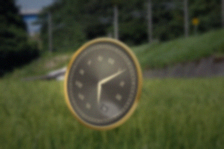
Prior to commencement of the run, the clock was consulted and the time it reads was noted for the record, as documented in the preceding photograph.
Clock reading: 5:06
